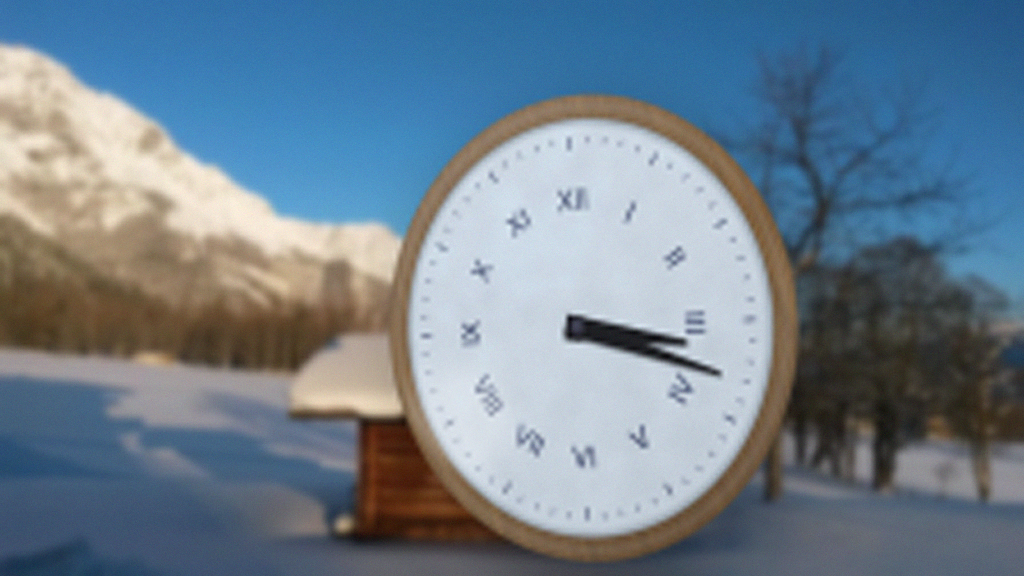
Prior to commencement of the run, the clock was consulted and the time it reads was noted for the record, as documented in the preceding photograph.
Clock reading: 3:18
